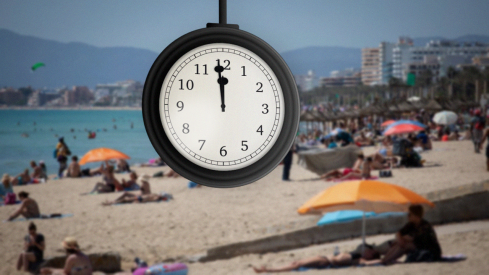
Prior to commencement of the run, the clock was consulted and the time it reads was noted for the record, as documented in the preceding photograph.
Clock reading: 11:59
